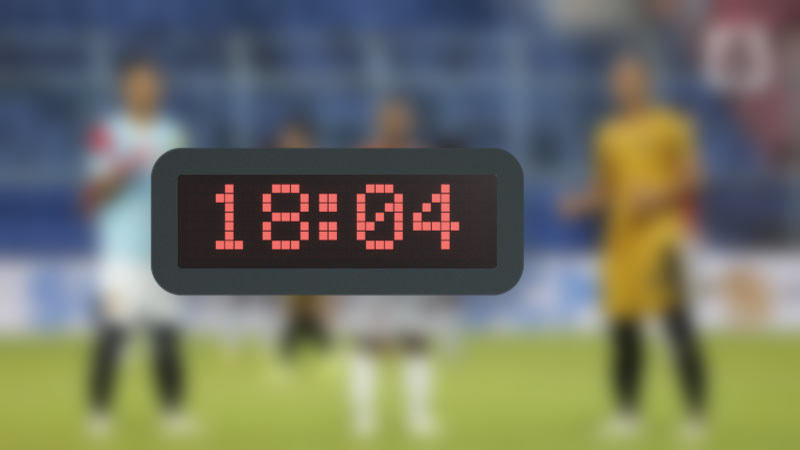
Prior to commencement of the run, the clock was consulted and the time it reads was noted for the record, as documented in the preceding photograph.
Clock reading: 18:04
